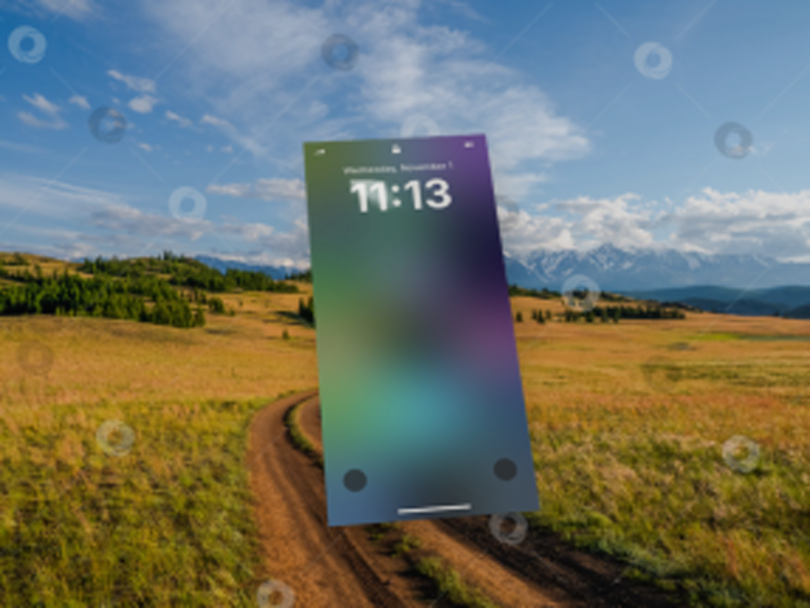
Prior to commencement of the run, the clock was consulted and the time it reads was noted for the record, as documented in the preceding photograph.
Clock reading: 11:13
